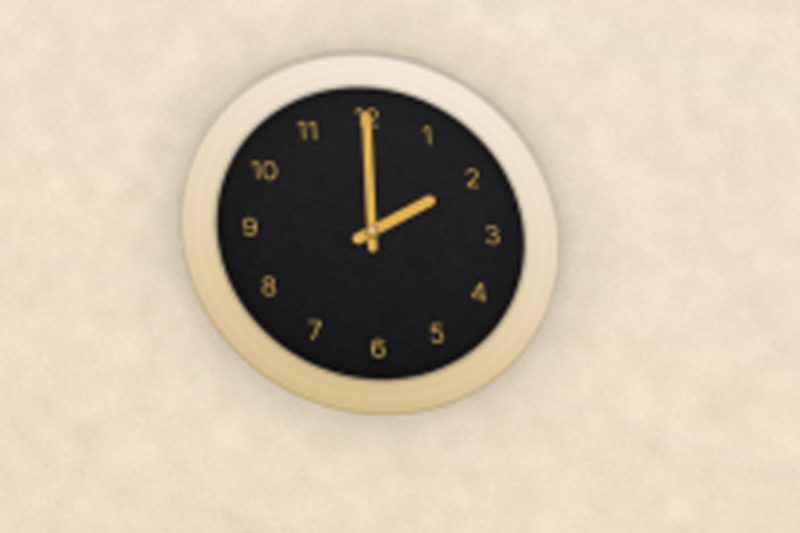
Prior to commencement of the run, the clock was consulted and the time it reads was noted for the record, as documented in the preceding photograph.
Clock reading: 2:00
